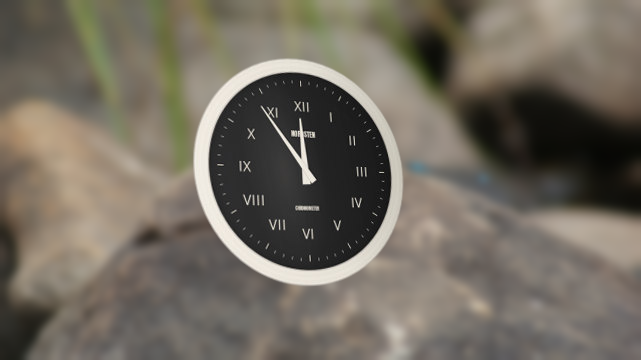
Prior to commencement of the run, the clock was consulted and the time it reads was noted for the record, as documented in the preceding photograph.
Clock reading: 11:54
